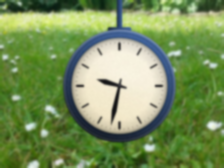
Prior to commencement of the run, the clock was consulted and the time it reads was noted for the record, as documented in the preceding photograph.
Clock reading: 9:32
